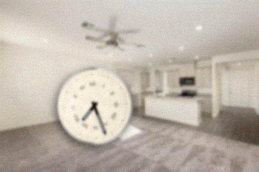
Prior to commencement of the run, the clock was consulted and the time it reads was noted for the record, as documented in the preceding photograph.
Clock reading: 7:27
